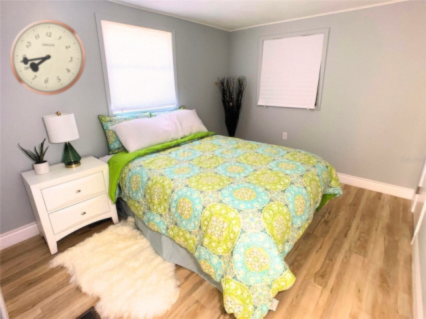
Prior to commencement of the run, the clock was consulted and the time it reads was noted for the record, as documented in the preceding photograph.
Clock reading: 7:43
